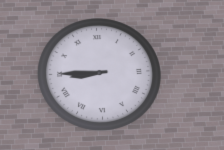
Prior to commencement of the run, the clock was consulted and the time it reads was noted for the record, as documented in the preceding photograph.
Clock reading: 8:45
